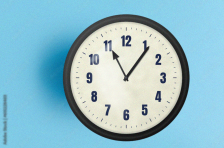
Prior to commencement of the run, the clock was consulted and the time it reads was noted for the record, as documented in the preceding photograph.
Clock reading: 11:06
